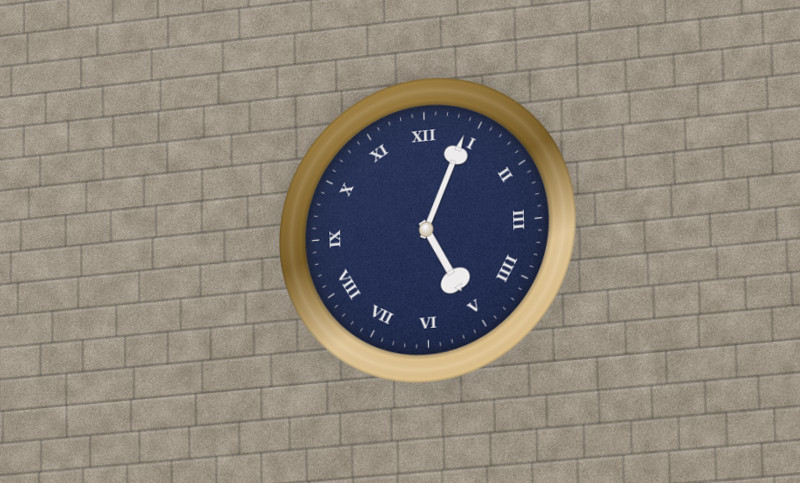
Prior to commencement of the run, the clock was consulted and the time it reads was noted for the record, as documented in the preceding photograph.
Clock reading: 5:04
